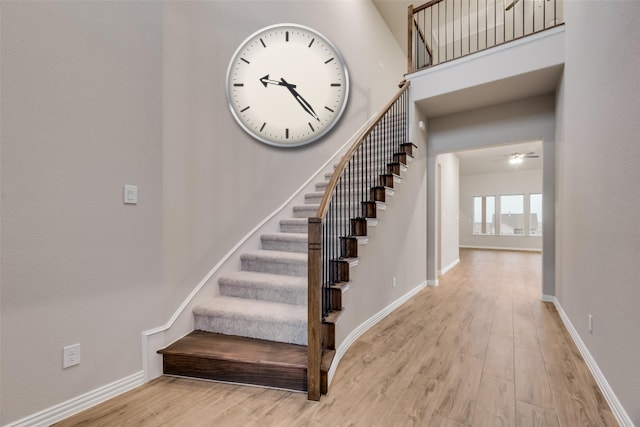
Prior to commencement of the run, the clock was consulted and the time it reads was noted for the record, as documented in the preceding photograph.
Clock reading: 9:23
